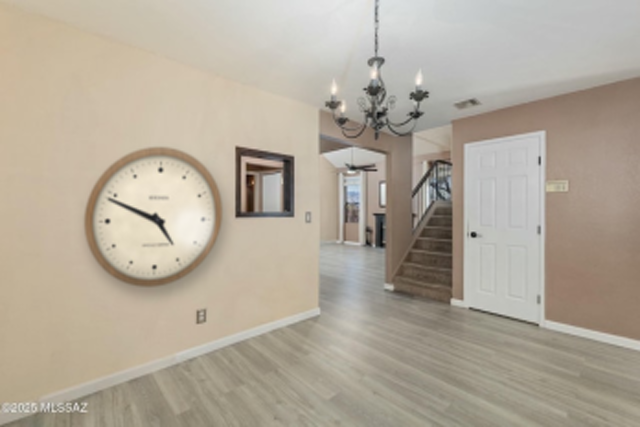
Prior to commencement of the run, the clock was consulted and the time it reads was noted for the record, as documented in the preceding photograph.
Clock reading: 4:49
